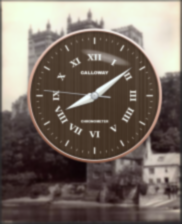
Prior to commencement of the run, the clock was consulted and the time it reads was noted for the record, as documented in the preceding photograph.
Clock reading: 8:08:46
